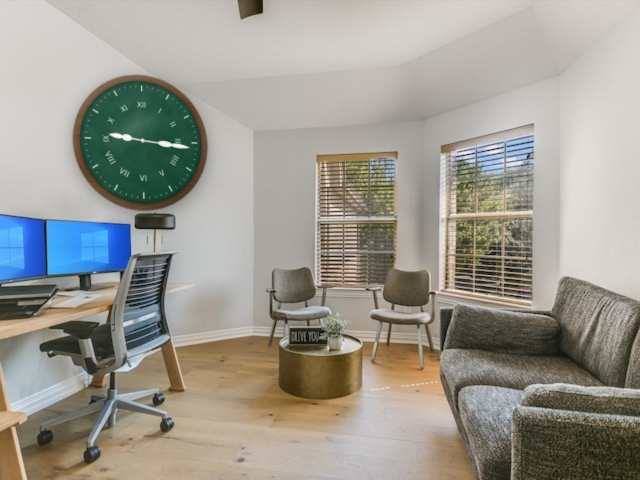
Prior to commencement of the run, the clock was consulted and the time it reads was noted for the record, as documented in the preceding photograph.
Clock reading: 9:16
